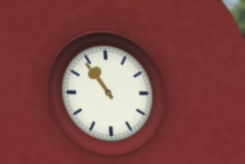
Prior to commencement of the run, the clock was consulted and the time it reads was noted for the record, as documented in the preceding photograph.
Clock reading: 10:54
